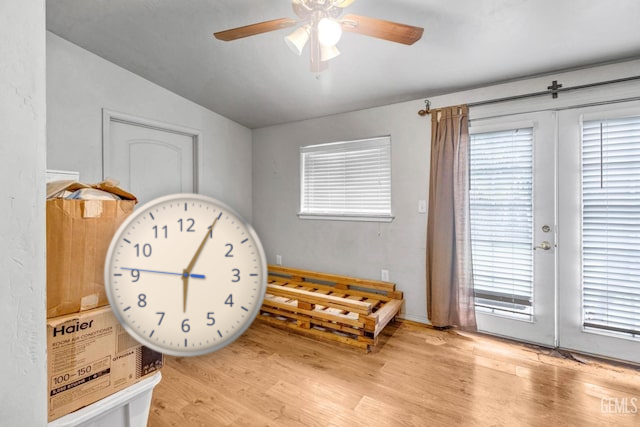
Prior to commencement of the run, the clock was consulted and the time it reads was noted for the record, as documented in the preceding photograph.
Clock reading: 6:04:46
